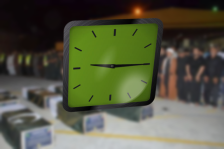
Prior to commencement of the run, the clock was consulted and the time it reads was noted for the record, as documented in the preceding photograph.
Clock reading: 9:15
